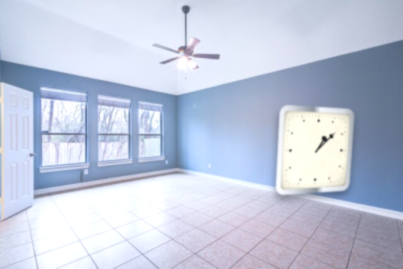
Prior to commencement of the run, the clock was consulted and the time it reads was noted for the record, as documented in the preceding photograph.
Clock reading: 1:08
